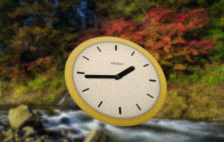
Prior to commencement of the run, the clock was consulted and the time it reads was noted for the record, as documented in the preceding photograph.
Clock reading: 1:44
